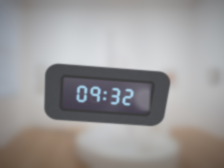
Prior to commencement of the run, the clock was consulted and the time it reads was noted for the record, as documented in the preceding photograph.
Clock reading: 9:32
